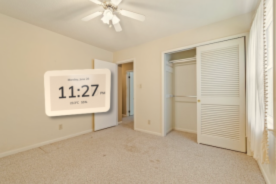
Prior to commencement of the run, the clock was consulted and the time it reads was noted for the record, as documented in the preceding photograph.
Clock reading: 11:27
